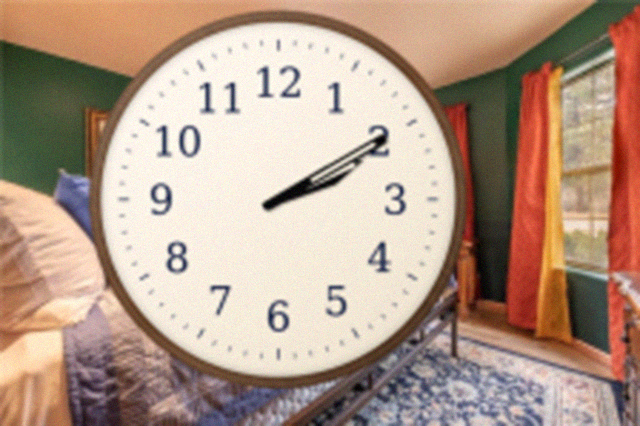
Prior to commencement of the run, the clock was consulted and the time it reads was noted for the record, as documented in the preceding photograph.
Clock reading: 2:10
